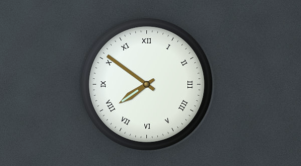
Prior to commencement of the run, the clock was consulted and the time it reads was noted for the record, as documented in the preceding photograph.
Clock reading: 7:51
